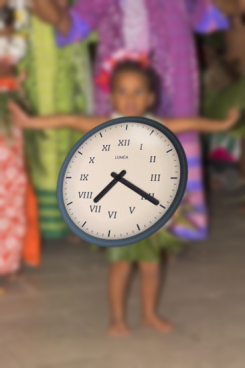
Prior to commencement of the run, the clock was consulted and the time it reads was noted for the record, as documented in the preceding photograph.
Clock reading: 7:20
